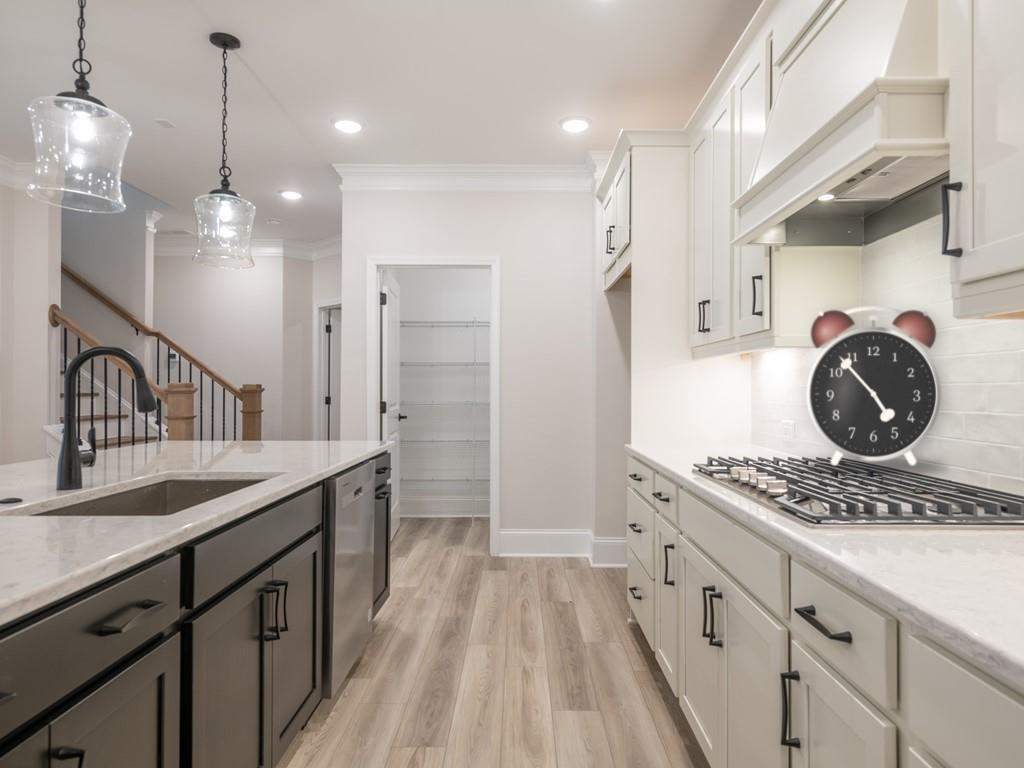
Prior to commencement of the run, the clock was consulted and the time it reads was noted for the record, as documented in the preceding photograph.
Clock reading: 4:53
